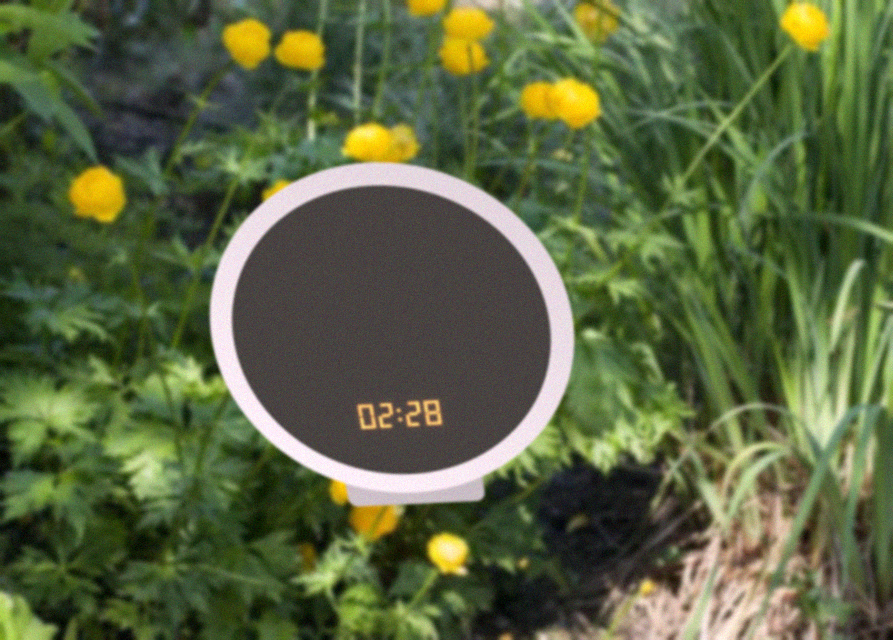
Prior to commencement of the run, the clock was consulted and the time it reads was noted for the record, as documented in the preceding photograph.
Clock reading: 2:28
